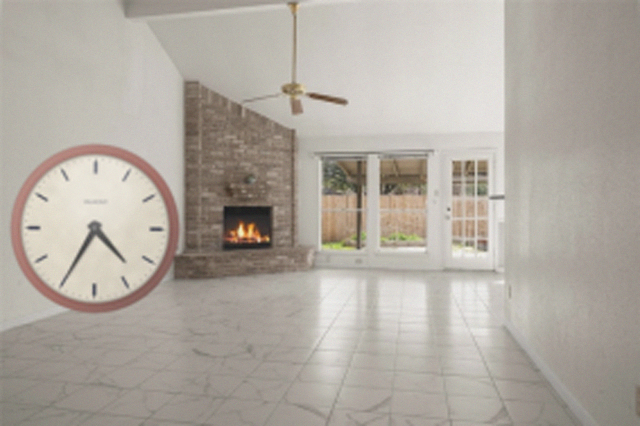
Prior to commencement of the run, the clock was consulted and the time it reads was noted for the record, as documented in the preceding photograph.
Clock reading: 4:35
